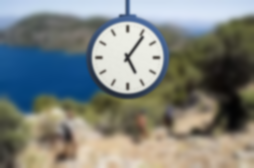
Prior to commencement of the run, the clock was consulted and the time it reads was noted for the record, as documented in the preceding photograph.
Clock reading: 5:06
